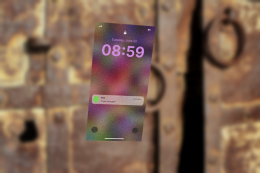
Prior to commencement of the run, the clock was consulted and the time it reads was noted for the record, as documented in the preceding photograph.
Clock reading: 8:59
